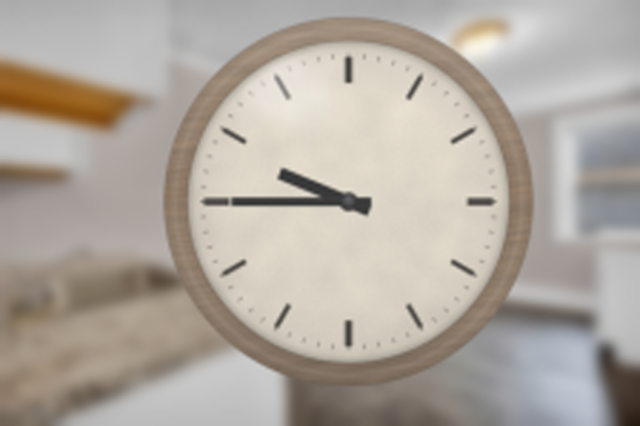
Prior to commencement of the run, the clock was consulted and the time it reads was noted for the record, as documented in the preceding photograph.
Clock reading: 9:45
